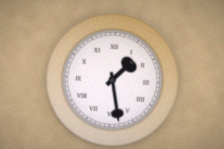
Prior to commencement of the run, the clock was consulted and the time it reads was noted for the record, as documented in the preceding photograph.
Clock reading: 1:28
